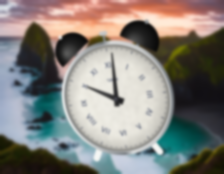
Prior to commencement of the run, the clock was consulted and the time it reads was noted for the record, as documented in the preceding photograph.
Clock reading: 10:01
